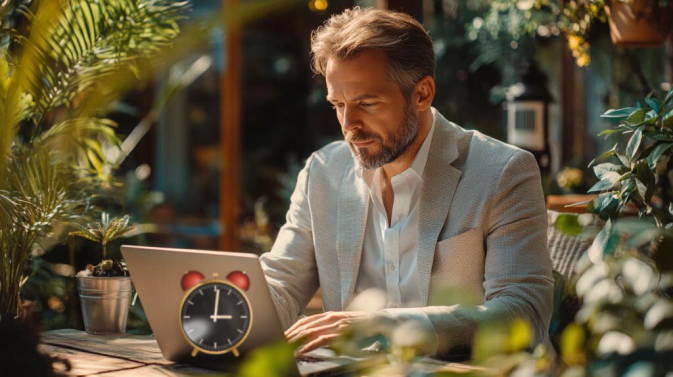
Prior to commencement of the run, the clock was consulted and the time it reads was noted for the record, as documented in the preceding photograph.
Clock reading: 3:01
